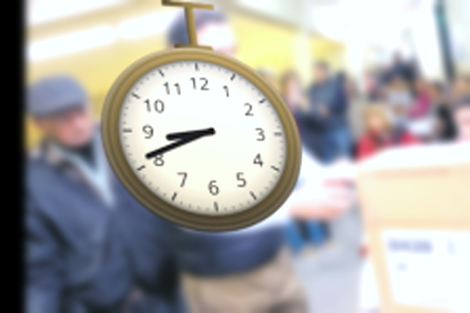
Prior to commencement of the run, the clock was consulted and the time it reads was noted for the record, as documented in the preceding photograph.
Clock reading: 8:41
